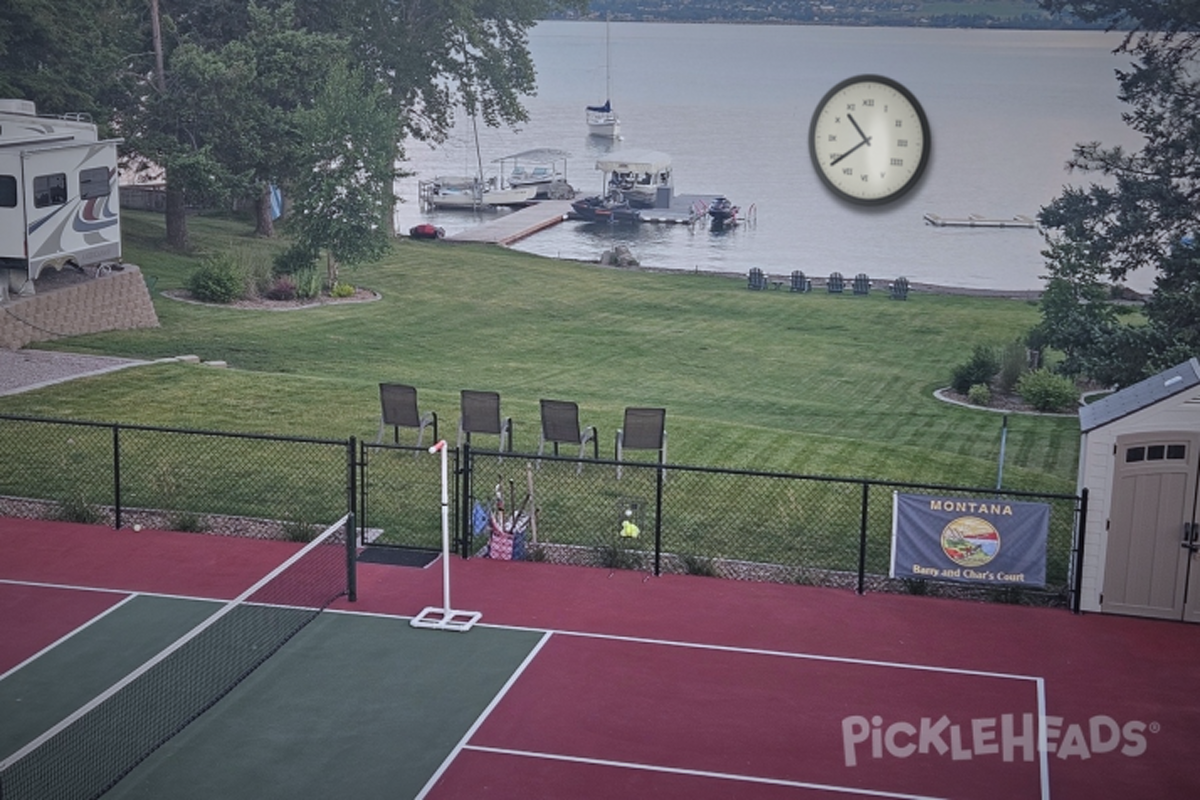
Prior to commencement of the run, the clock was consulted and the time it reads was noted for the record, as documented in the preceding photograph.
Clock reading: 10:39
